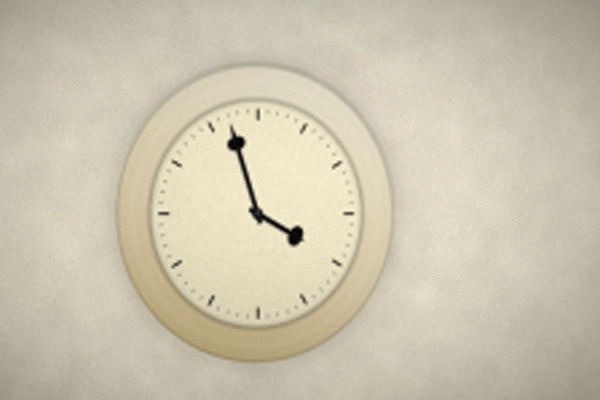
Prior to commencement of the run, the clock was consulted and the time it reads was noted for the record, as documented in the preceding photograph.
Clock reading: 3:57
